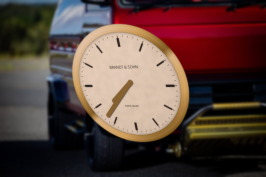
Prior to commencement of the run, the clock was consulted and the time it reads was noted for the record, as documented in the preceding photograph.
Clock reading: 7:37
